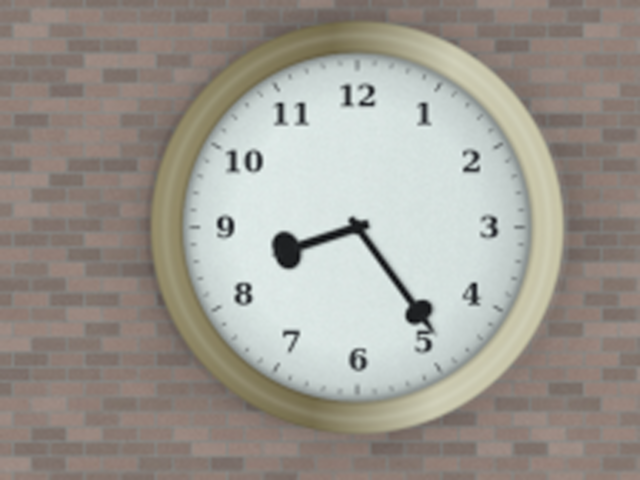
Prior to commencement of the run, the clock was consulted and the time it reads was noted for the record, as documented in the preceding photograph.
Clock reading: 8:24
